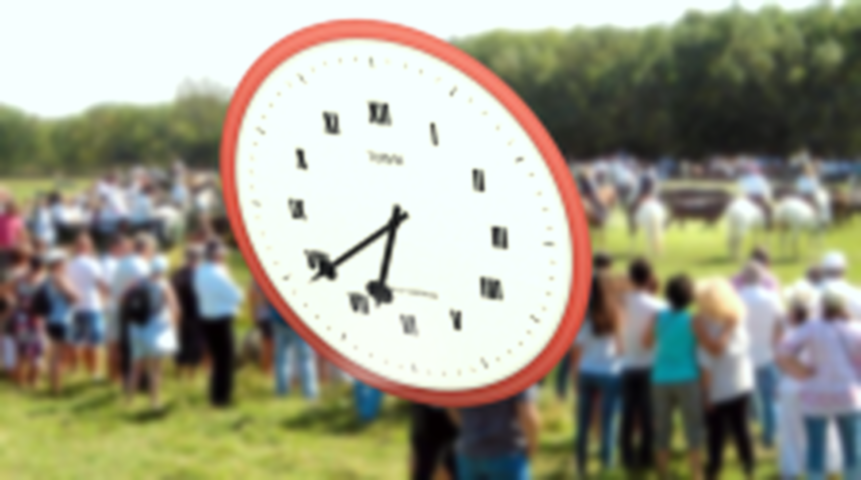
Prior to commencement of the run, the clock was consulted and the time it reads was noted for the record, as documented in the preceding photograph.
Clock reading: 6:39
